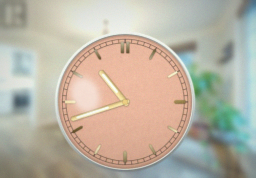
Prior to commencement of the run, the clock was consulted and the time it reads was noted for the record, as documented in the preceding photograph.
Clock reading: 10:42
